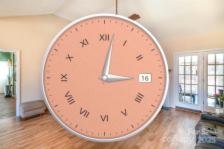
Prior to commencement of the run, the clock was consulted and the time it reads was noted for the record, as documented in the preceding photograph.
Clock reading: 3:02
